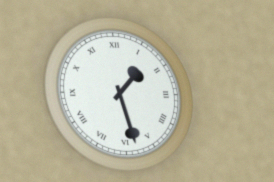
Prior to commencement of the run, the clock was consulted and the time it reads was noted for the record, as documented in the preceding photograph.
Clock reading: 1:28
